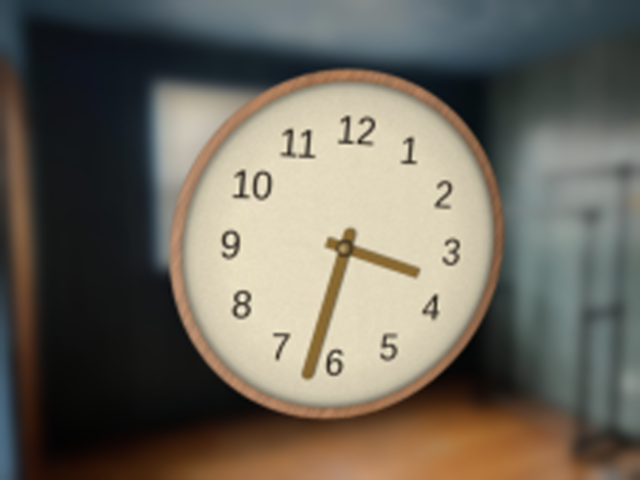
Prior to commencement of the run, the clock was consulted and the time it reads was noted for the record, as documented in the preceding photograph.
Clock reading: 3:32
